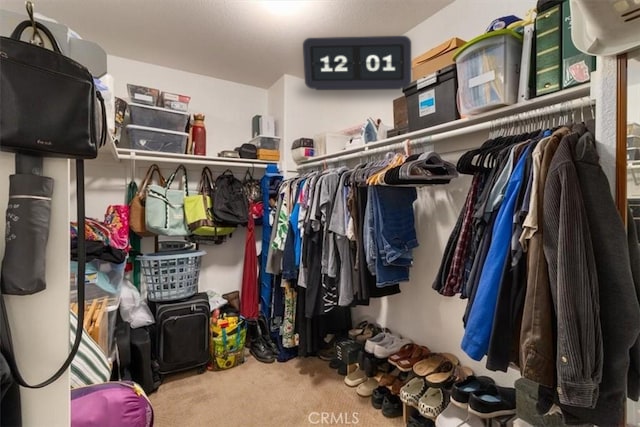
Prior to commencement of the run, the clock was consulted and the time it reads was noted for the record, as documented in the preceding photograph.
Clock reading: 12:01
